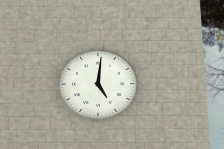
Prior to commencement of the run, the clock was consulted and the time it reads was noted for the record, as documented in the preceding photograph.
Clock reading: 5:01
